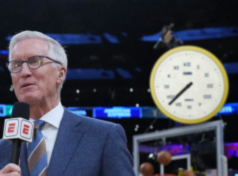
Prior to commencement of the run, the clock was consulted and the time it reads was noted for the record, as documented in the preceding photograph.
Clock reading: 7:38
